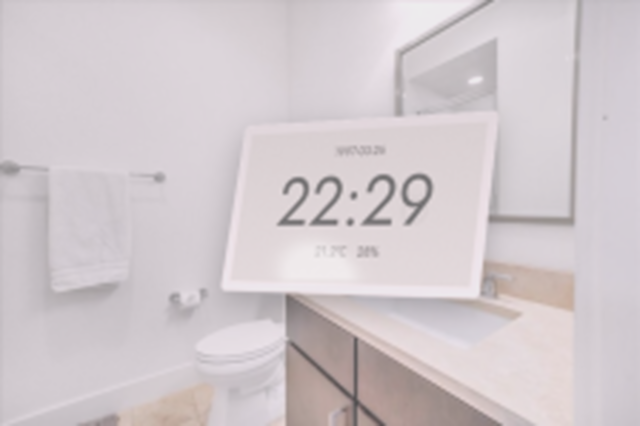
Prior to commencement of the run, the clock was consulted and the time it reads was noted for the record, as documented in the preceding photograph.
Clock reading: 22:29
